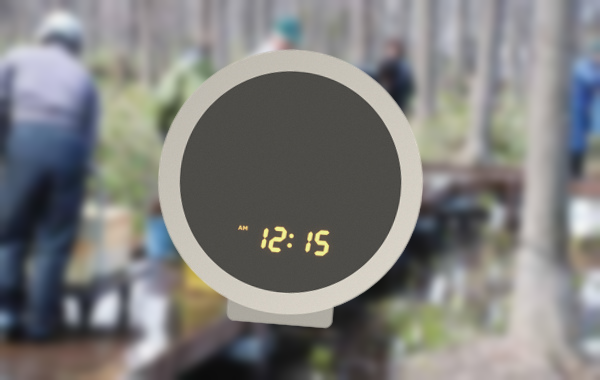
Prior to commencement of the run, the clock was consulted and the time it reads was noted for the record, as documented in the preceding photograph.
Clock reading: 12:15
